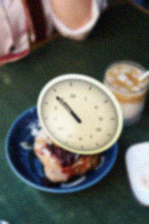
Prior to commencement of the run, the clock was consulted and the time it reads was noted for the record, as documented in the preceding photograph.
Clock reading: 10:54
